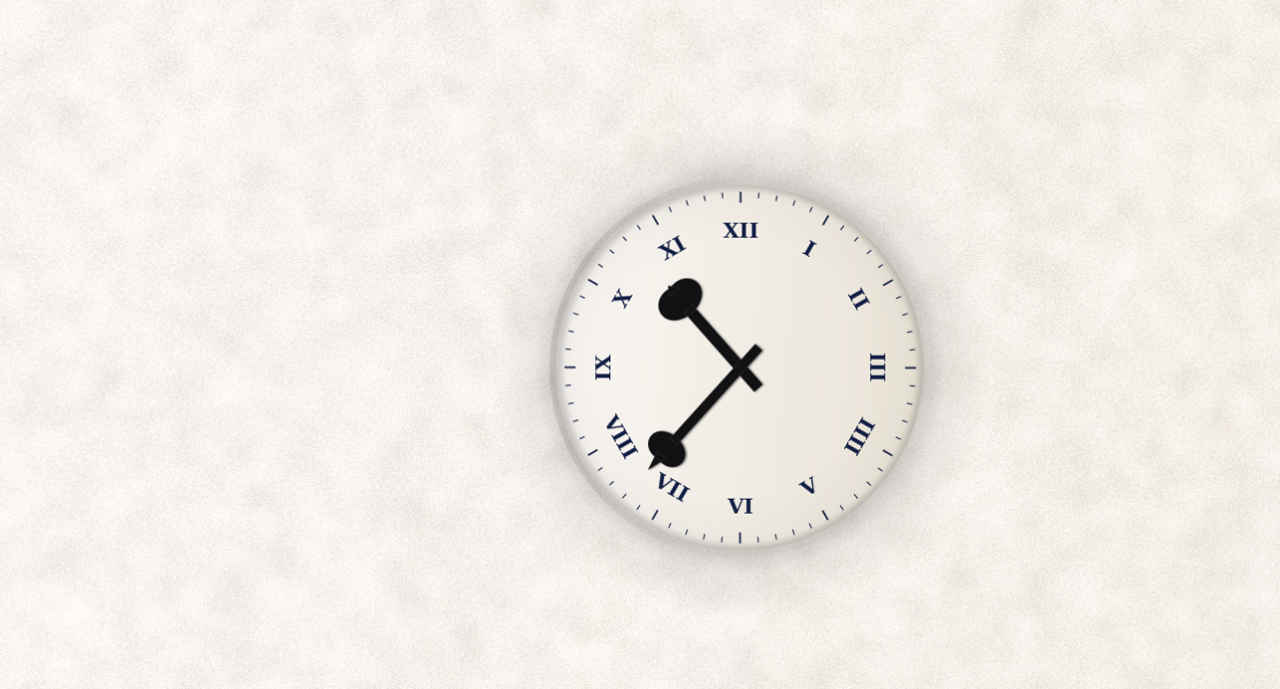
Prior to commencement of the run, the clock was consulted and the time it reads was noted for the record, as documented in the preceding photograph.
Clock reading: 10:37
